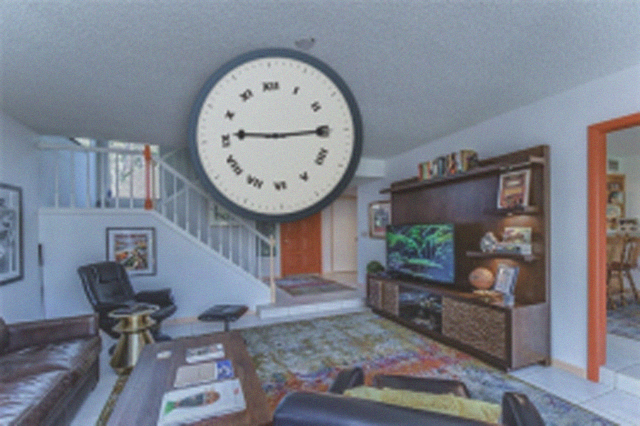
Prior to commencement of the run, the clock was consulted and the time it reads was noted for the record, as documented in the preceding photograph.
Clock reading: 9:15
